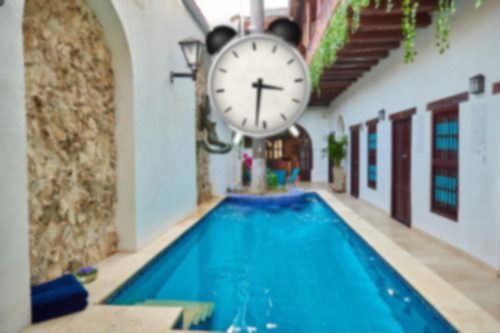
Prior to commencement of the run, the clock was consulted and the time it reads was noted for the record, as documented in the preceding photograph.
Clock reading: 3:32
